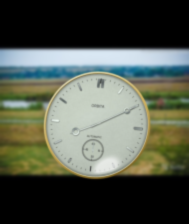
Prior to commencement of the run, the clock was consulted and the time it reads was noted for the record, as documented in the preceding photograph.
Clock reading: 8:10
